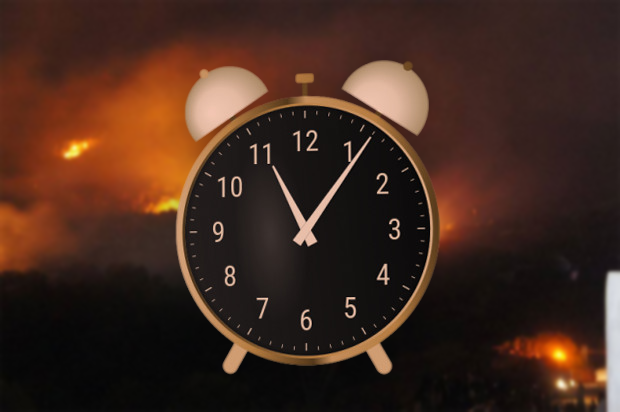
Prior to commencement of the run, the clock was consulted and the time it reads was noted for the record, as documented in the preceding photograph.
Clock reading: 11:06
